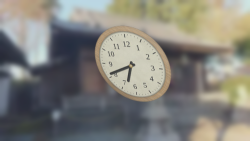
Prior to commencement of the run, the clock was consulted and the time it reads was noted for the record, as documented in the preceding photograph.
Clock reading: 6:41
